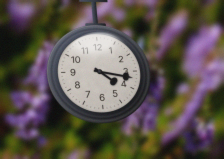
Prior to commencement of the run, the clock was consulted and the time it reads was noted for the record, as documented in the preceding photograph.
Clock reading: 4:17
